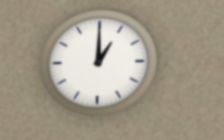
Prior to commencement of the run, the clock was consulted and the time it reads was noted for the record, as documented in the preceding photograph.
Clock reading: 1:00
